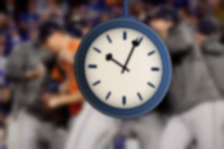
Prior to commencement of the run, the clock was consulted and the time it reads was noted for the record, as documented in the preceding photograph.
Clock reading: 10:04
